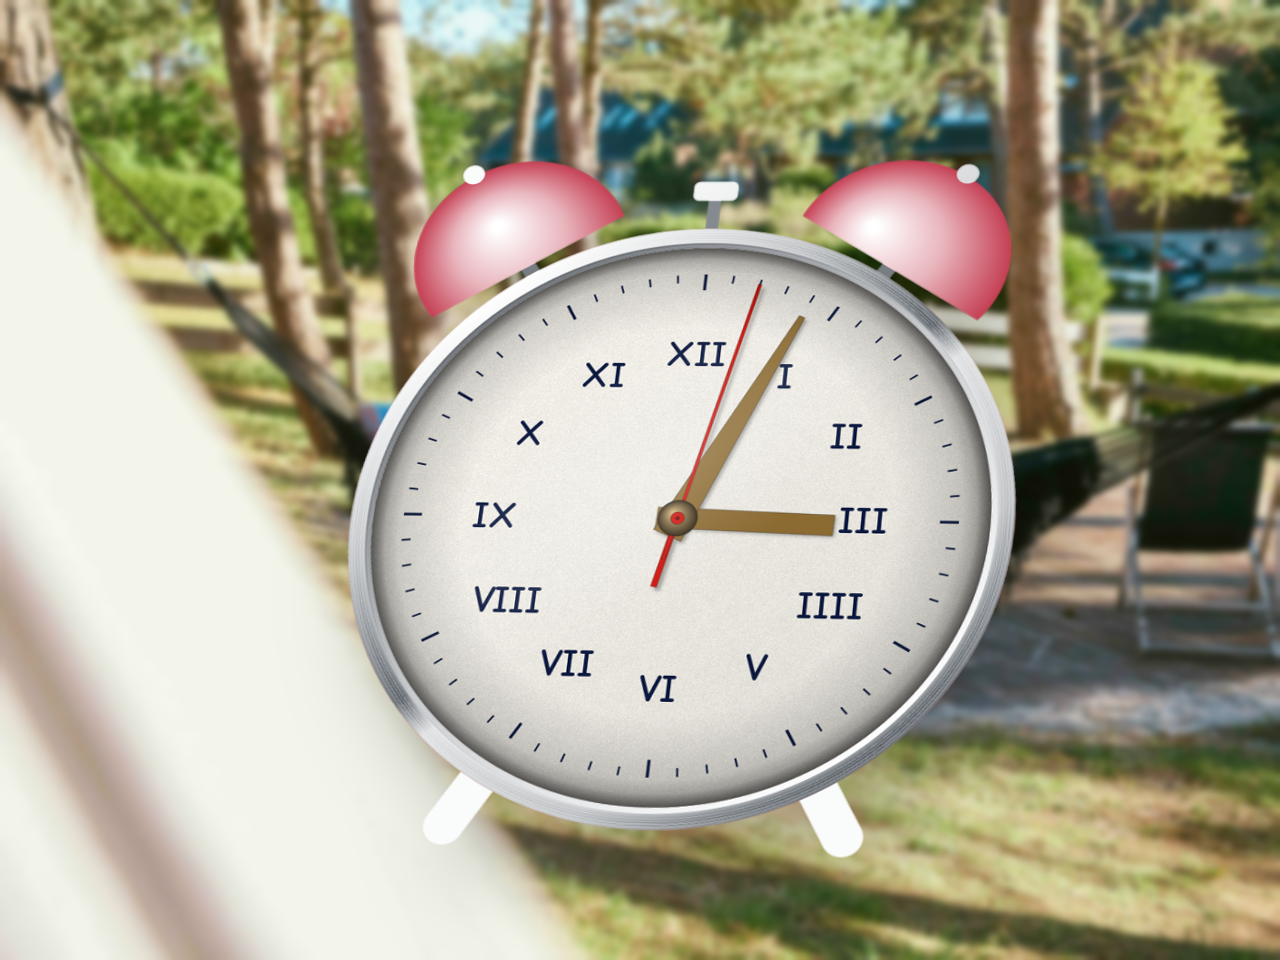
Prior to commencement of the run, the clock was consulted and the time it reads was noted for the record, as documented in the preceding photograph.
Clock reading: 3:04:02
